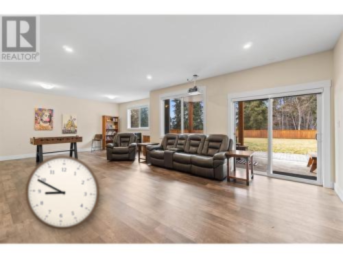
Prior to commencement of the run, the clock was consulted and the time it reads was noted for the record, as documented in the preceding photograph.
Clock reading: 8:49
